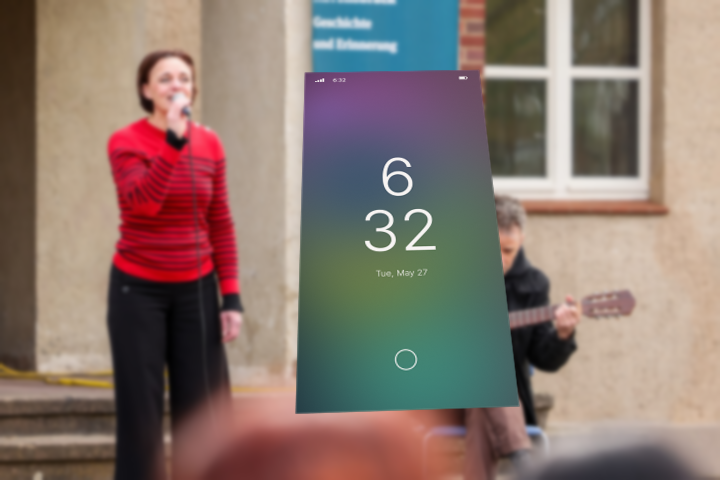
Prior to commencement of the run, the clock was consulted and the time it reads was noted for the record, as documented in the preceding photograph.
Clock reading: 6:32
